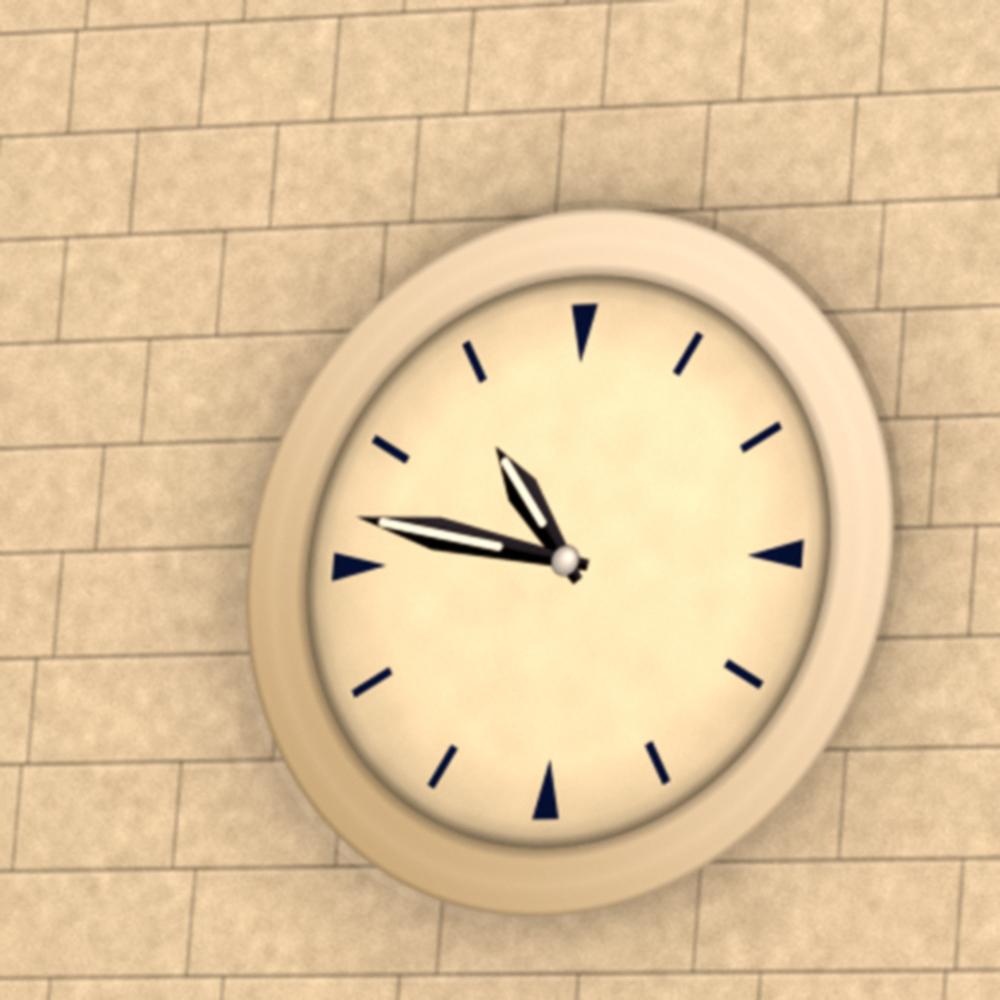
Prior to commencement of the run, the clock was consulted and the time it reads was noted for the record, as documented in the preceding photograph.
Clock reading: 10:47
